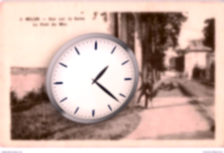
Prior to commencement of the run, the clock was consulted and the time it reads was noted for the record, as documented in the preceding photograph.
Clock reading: 1:22
